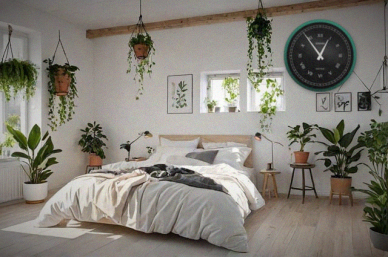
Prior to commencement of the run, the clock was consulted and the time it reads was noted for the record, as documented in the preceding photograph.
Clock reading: 12:54
